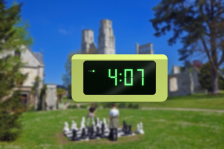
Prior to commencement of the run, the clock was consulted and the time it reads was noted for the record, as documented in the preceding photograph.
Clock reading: 4:07
